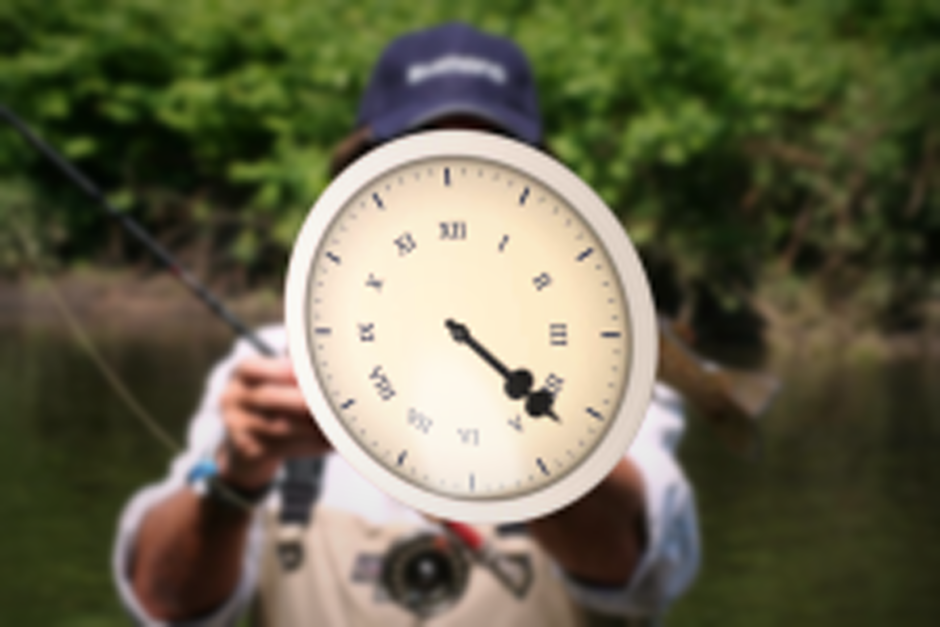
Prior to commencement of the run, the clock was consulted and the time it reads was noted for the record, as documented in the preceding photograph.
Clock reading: 4:22
